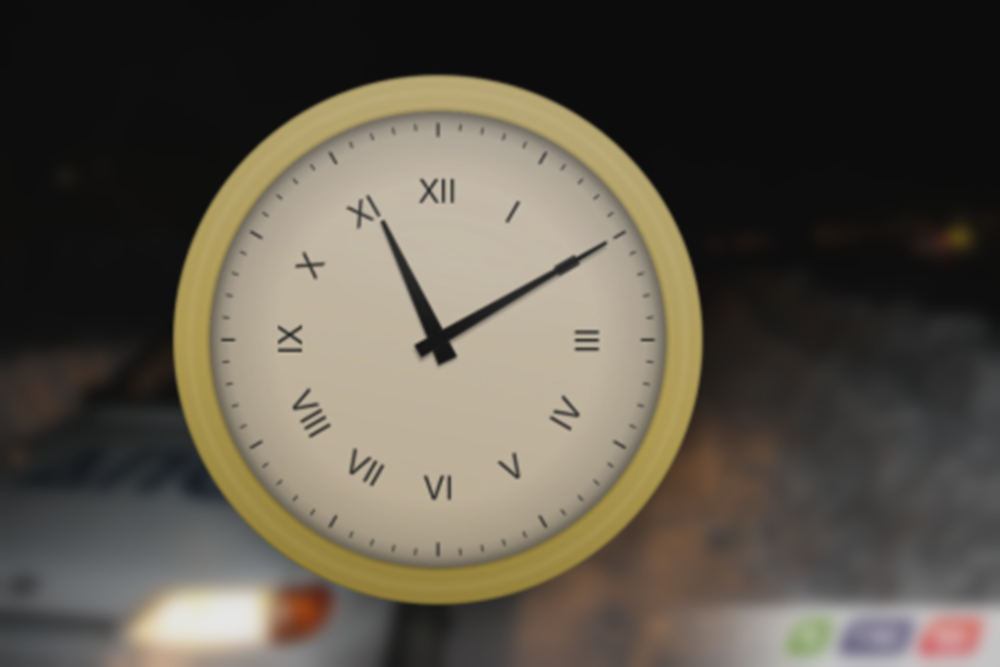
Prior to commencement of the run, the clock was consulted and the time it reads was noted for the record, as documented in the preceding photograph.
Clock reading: 11:10
